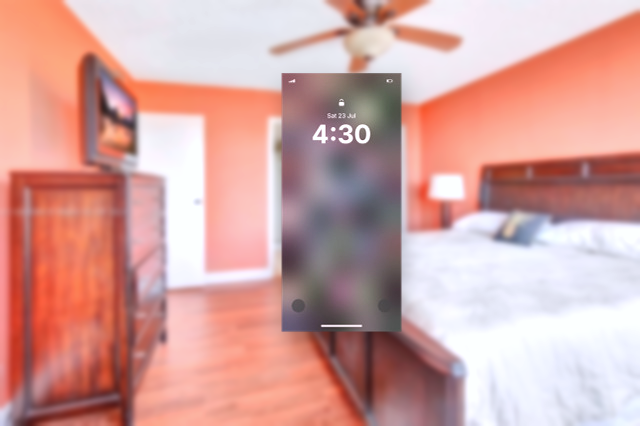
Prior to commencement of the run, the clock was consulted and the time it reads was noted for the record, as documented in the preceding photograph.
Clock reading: 4:30
